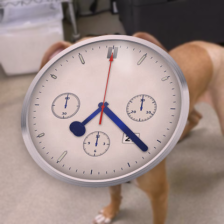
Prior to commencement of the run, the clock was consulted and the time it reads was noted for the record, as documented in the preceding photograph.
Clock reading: 7:22
